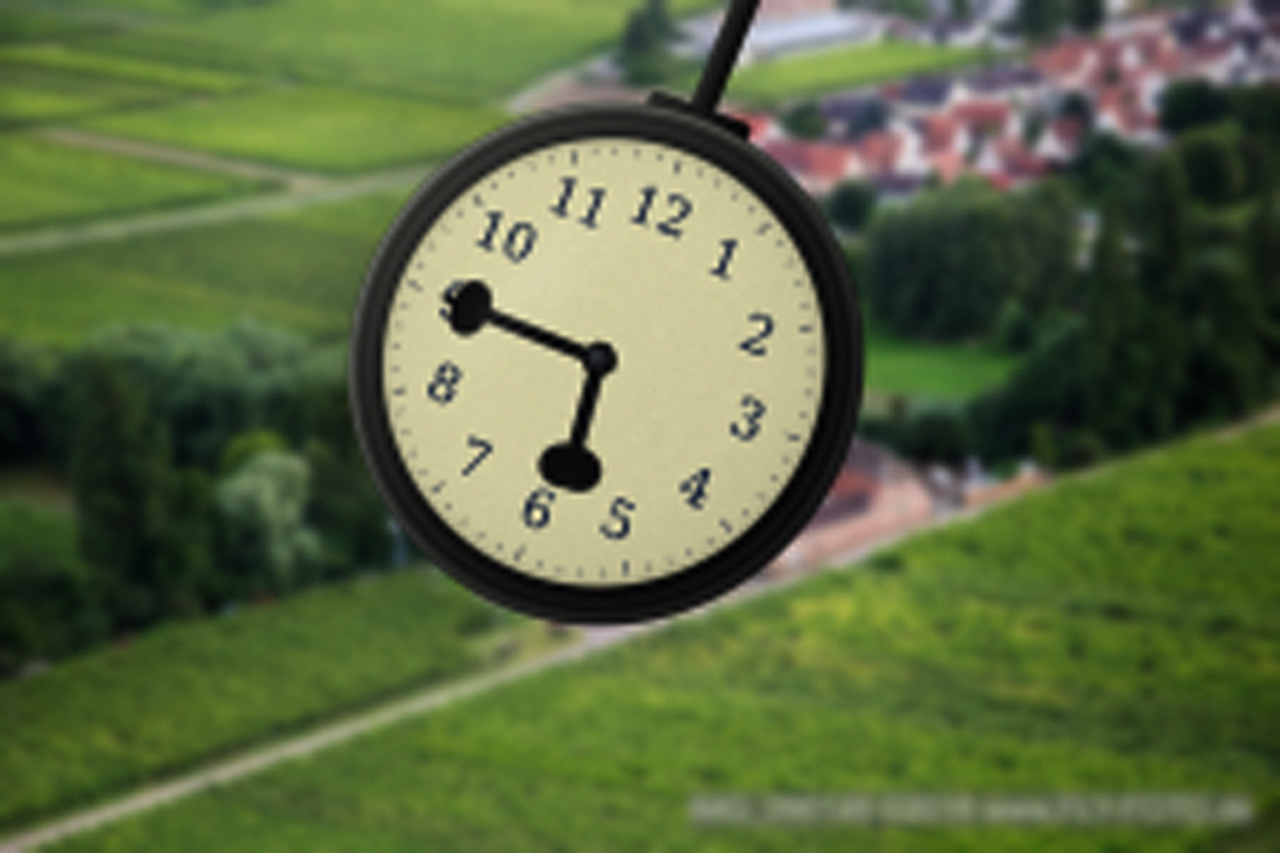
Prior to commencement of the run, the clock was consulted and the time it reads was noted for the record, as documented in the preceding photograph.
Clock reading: 5:45
